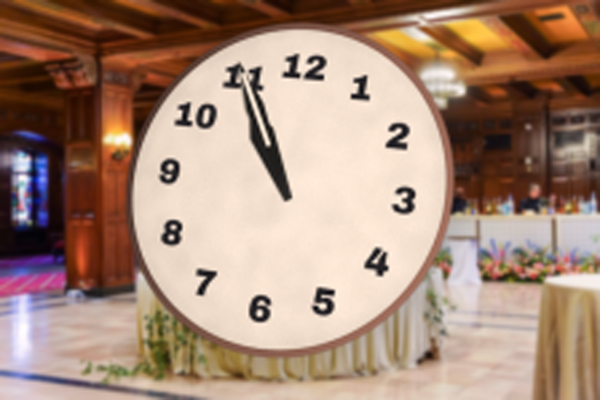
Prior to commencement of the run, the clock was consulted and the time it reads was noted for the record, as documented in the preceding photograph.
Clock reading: 10:55
